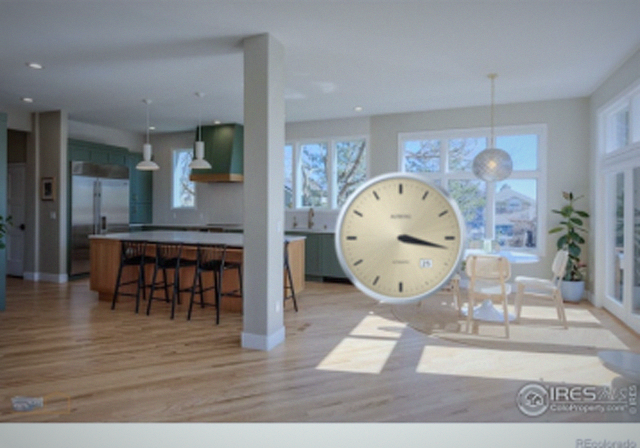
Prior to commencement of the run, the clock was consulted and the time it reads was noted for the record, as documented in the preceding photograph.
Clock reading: 3:17
